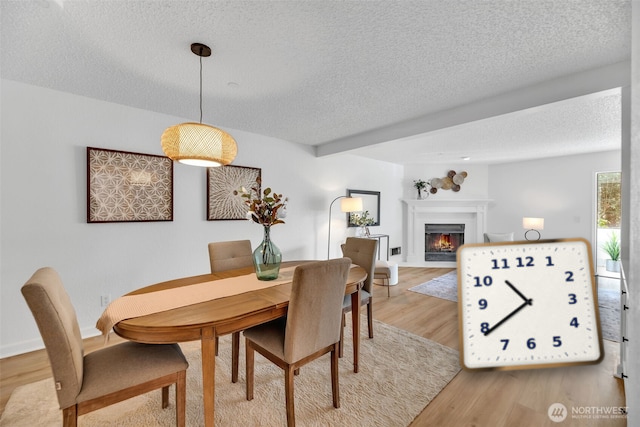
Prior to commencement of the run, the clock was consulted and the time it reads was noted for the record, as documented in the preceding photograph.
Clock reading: 10:39
